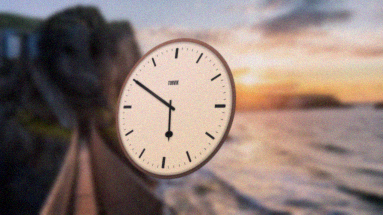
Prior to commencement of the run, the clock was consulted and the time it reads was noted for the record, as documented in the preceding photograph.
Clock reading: 5:50
